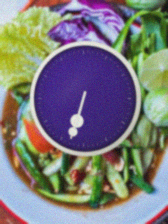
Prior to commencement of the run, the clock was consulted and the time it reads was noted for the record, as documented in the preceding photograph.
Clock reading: 6:33
